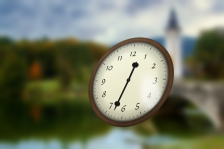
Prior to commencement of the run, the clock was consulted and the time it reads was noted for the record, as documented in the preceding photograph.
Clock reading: 12:33
